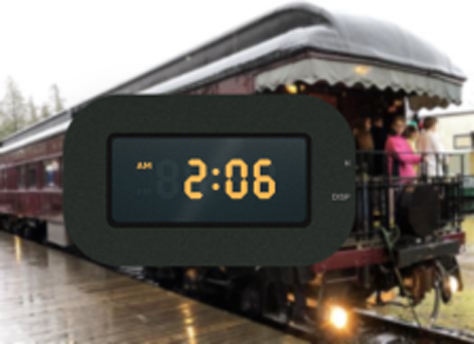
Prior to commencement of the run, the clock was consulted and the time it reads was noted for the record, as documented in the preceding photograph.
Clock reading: 2:06
